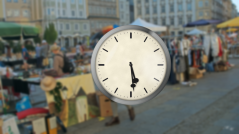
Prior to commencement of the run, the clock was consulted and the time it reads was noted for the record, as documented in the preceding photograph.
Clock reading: 5:29
